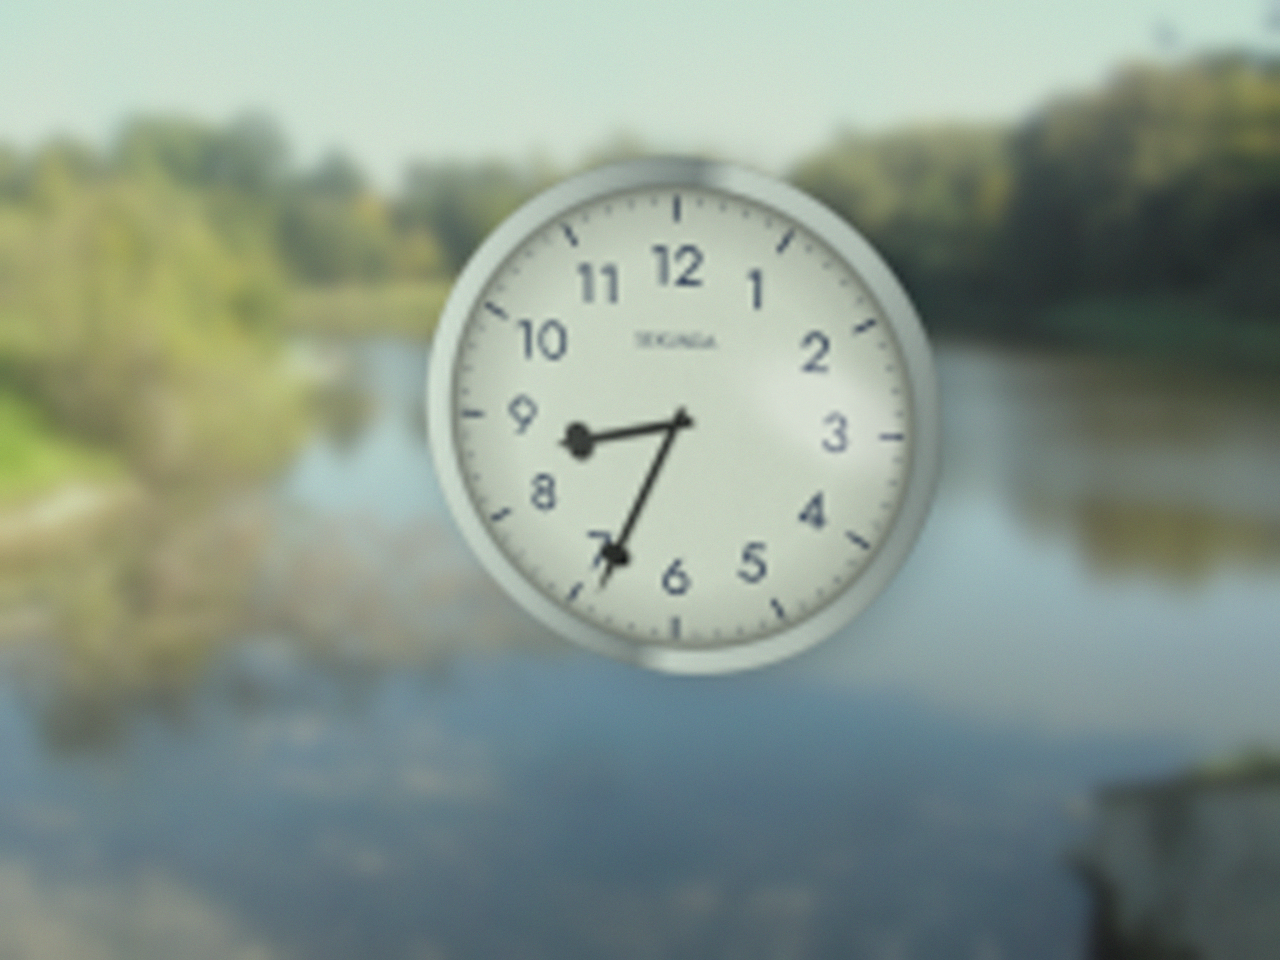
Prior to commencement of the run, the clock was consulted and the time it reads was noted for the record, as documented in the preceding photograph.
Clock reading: 8:34
